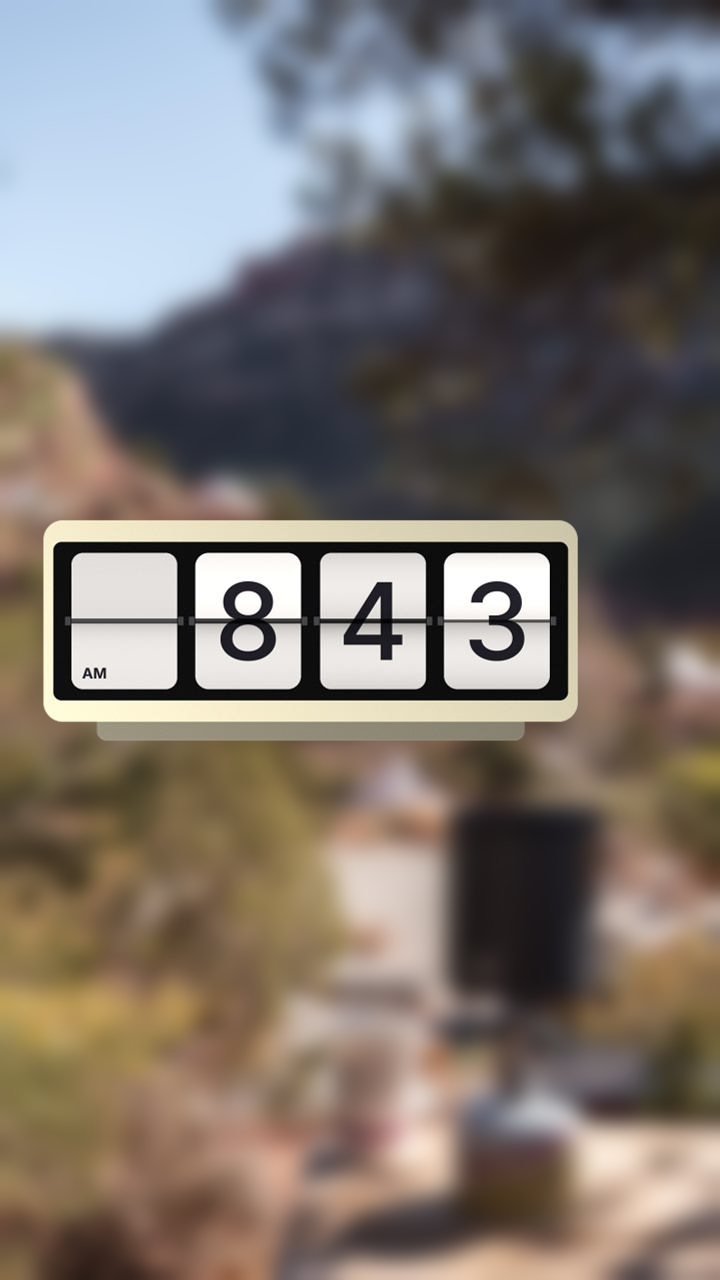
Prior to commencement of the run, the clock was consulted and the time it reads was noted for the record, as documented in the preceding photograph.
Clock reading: 8:43
